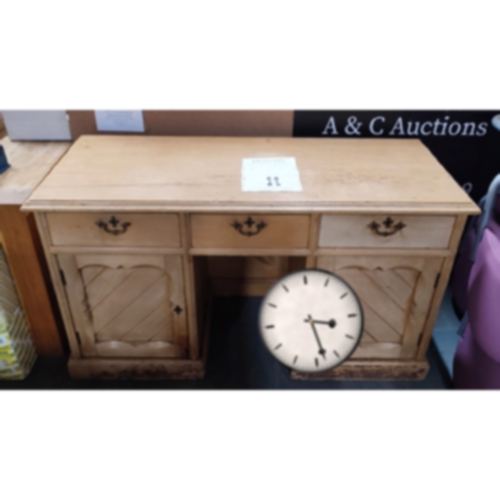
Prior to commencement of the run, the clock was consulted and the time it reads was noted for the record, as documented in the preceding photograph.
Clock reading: 3:28
